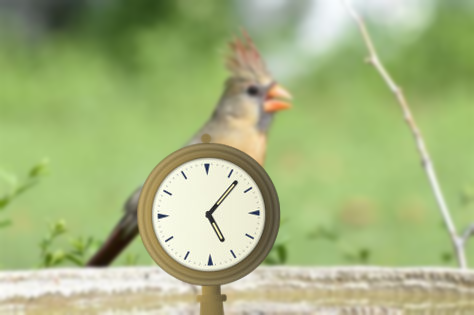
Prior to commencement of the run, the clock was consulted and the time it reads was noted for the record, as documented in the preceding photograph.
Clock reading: 5:07
